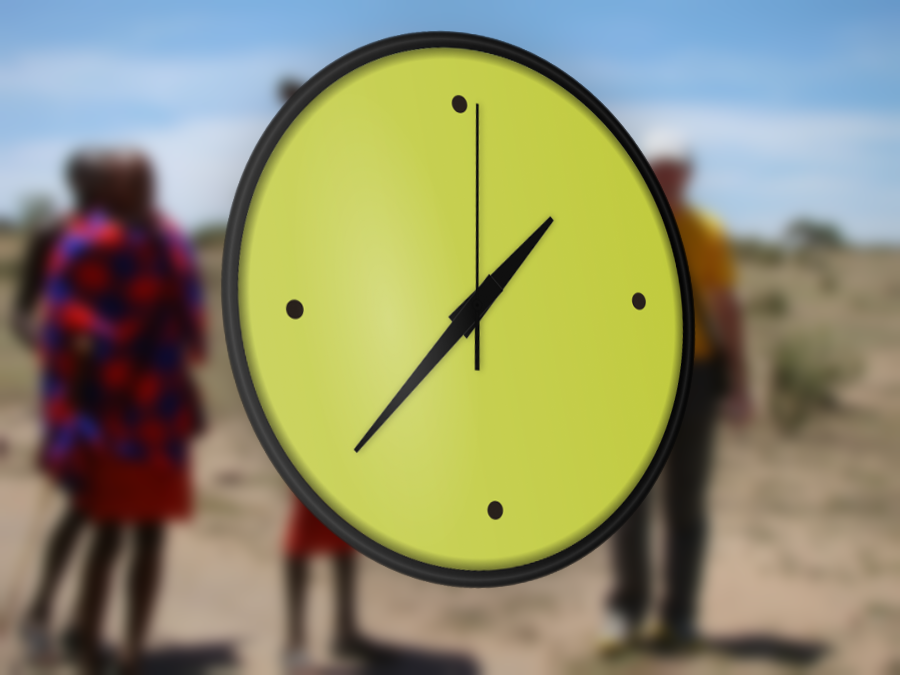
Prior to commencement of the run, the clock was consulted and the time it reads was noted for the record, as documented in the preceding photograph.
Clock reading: 1:38:01
